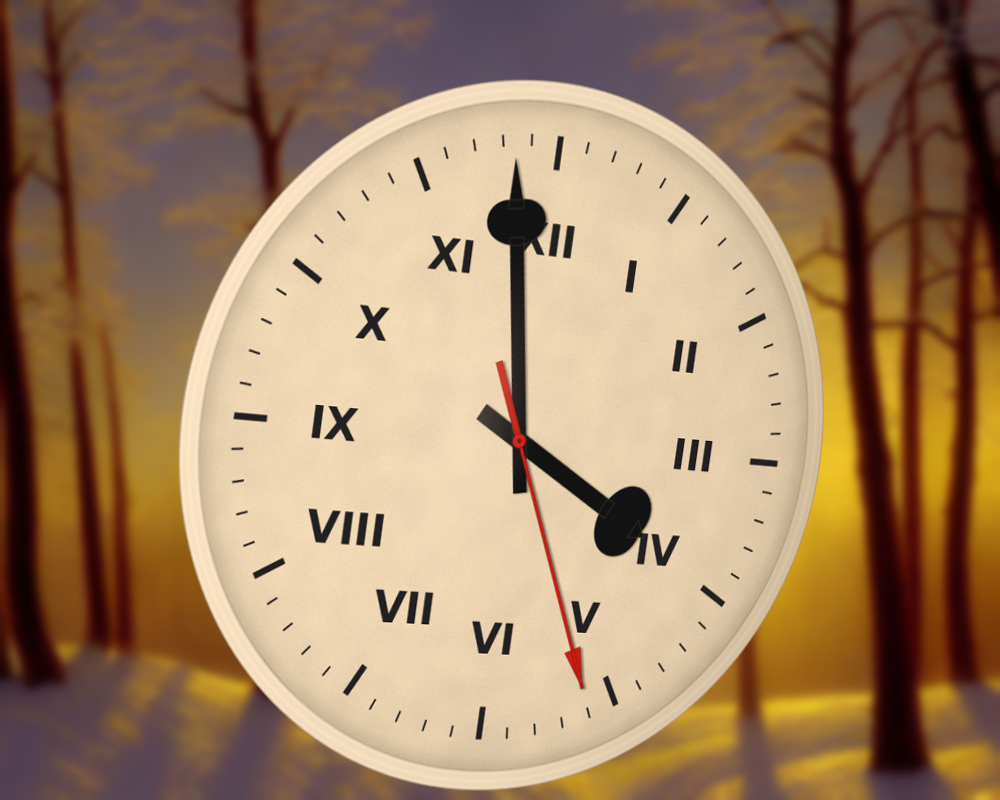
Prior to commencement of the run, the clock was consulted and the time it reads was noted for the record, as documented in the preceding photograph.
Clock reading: 3:58:26
